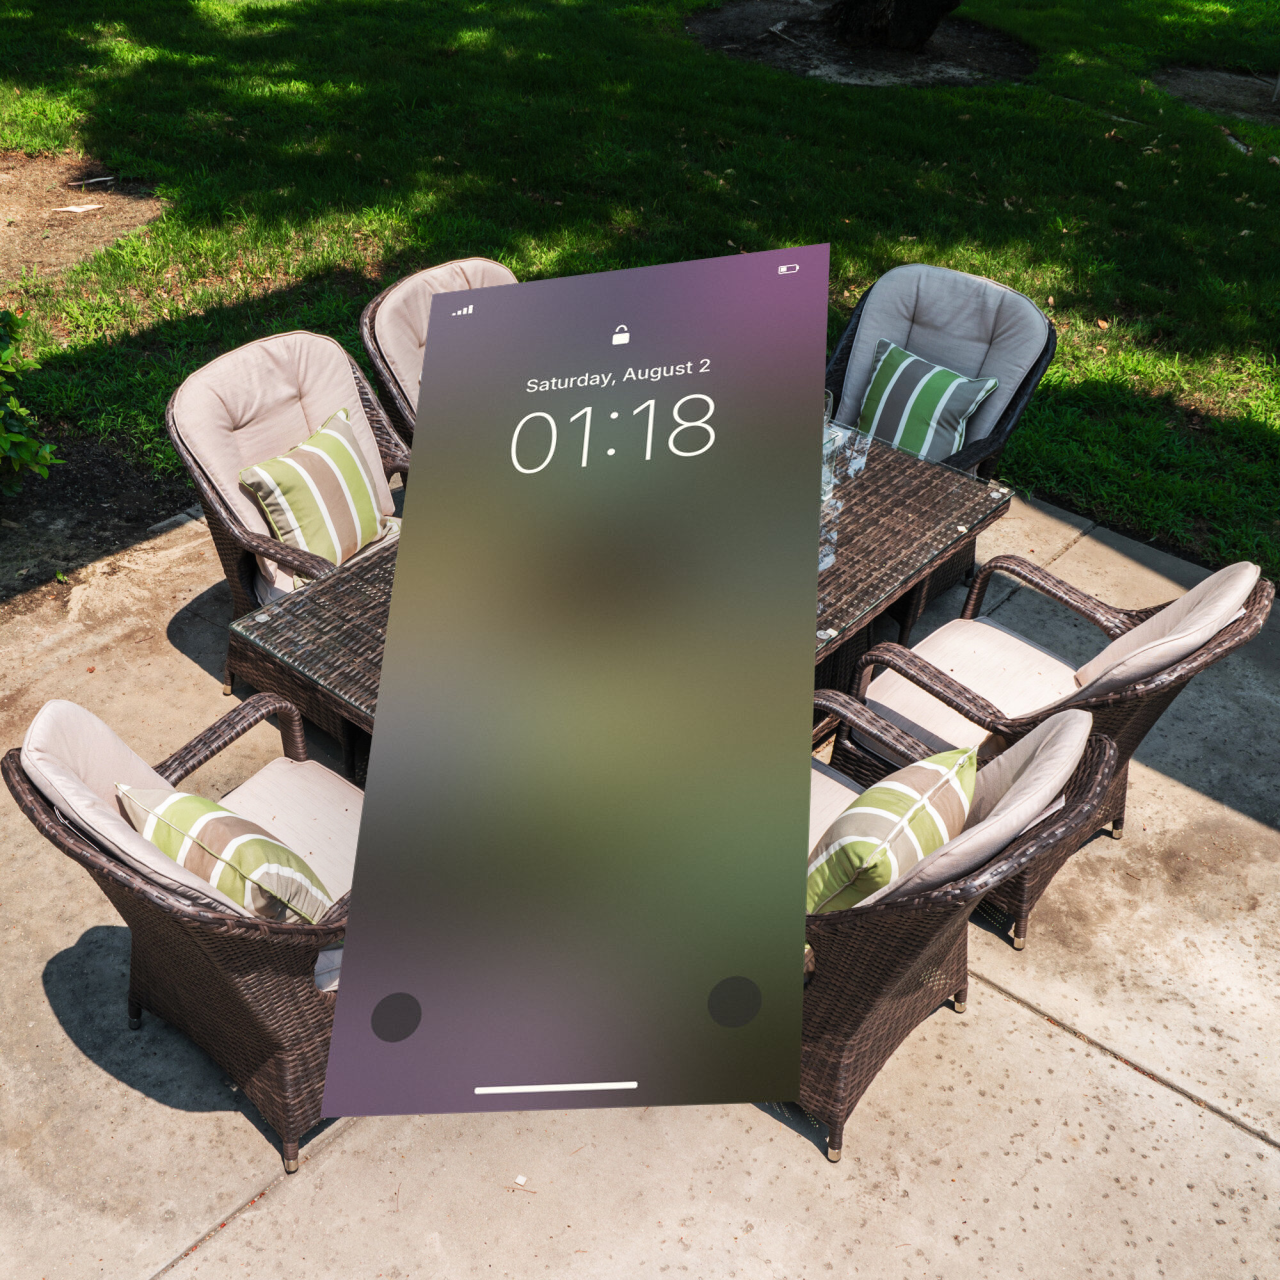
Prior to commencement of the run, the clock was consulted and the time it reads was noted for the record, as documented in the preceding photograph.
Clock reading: 1:18
